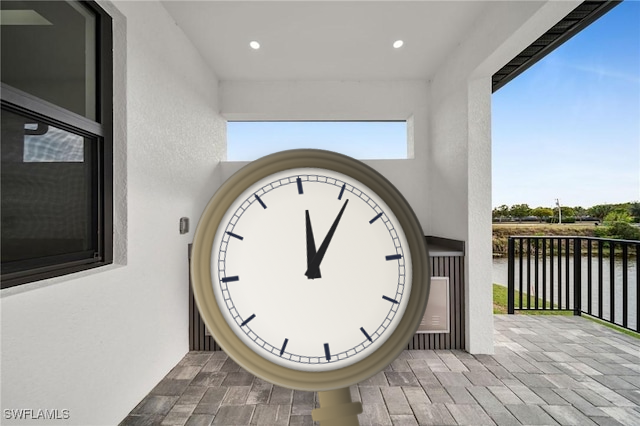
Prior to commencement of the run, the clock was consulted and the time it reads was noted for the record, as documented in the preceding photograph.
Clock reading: 12:06
